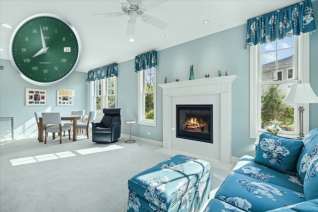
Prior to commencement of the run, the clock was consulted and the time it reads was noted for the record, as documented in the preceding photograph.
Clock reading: 7:58
